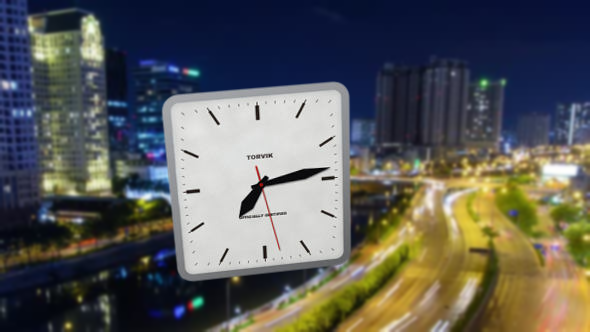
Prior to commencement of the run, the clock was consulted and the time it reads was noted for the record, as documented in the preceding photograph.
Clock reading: 7:13:28
